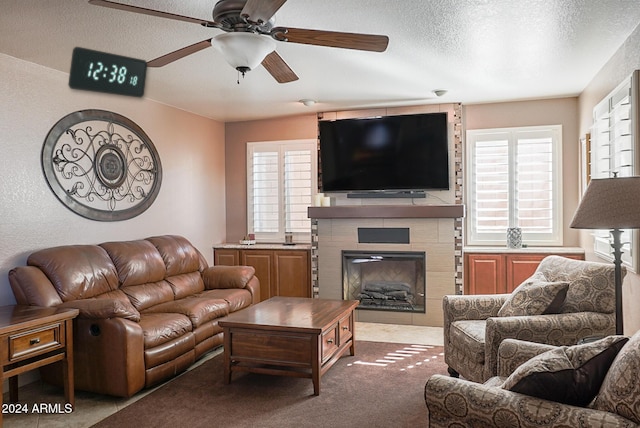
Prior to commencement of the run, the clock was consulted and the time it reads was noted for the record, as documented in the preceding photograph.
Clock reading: 12:38
